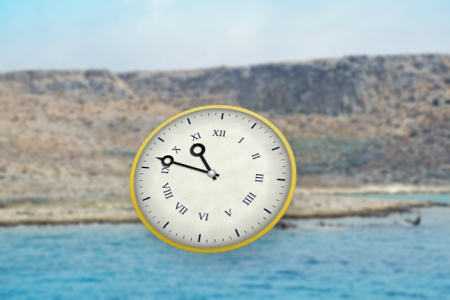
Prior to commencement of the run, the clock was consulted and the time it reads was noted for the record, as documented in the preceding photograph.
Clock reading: 10:47
